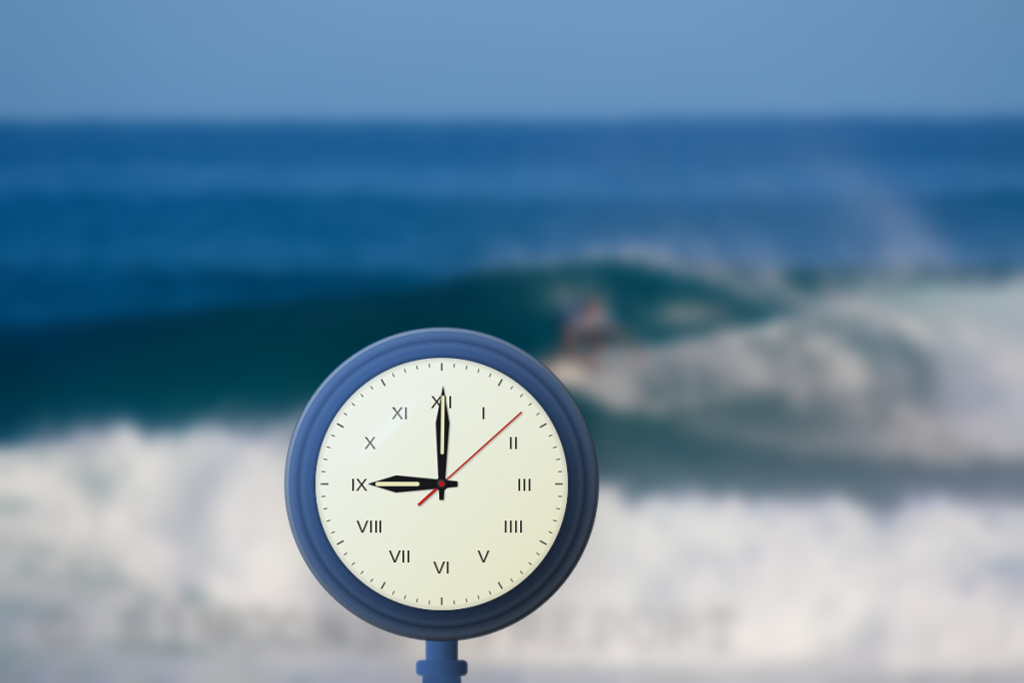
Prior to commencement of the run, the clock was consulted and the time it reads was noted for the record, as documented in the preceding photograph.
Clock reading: 9:00:08
